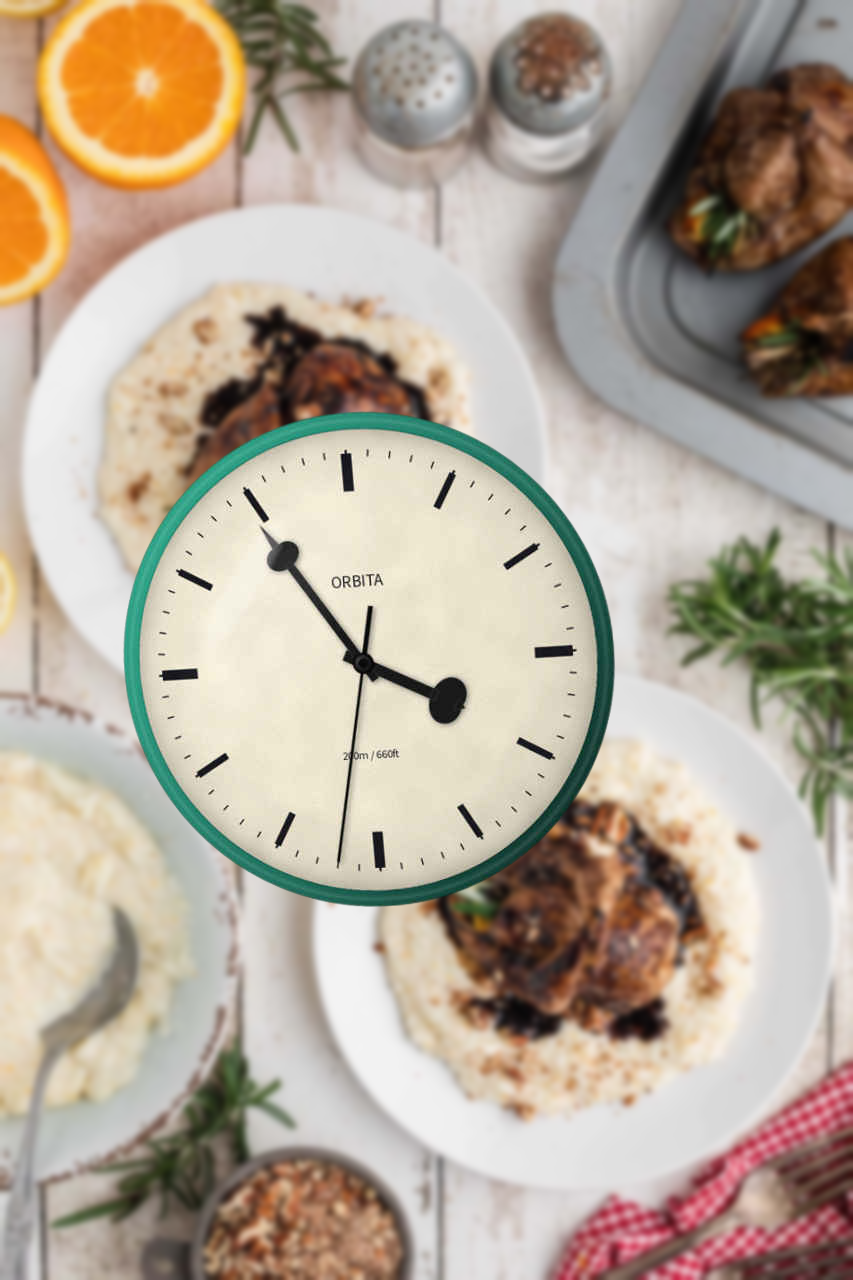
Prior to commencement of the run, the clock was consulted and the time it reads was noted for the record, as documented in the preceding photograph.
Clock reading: 3:54:32
